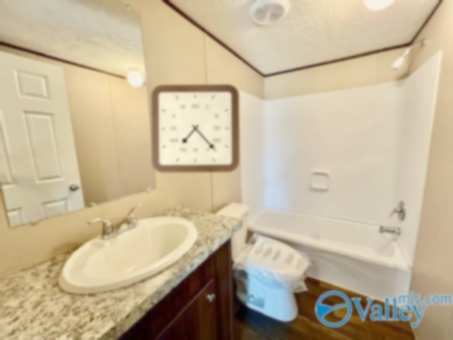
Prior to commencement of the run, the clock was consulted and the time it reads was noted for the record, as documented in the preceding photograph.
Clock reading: 7:23
